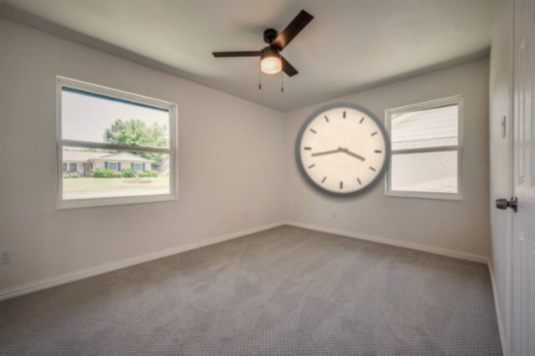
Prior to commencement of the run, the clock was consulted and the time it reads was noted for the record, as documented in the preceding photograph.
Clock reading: 3:43
